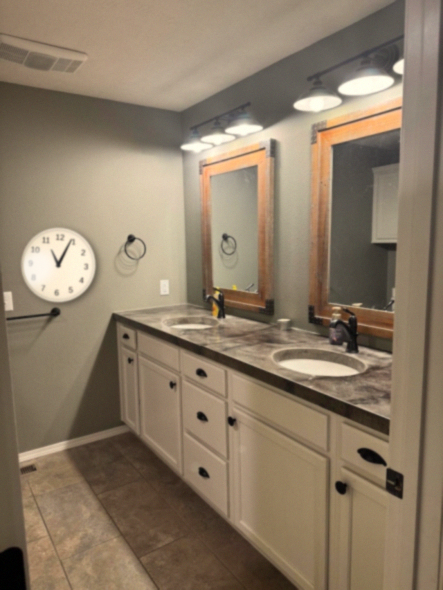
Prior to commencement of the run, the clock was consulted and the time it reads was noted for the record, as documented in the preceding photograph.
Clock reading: 11:04
